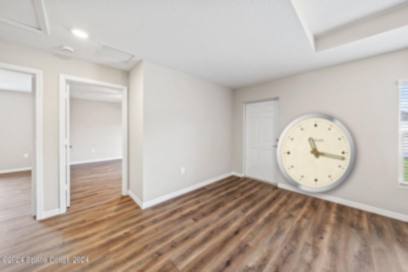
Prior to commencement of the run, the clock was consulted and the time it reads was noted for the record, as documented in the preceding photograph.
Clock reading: 11:17
